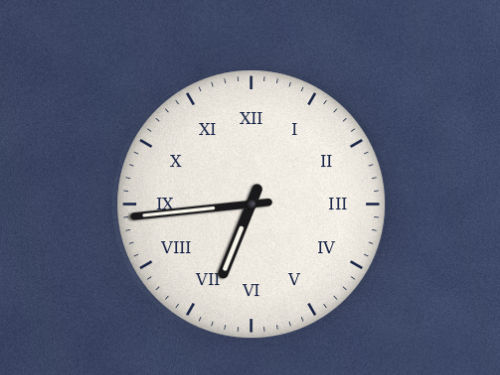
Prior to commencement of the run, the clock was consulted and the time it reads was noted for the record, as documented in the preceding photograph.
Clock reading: 6:44
